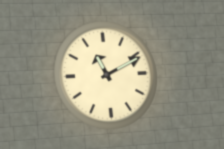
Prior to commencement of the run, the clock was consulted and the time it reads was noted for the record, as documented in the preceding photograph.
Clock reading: 11:11
